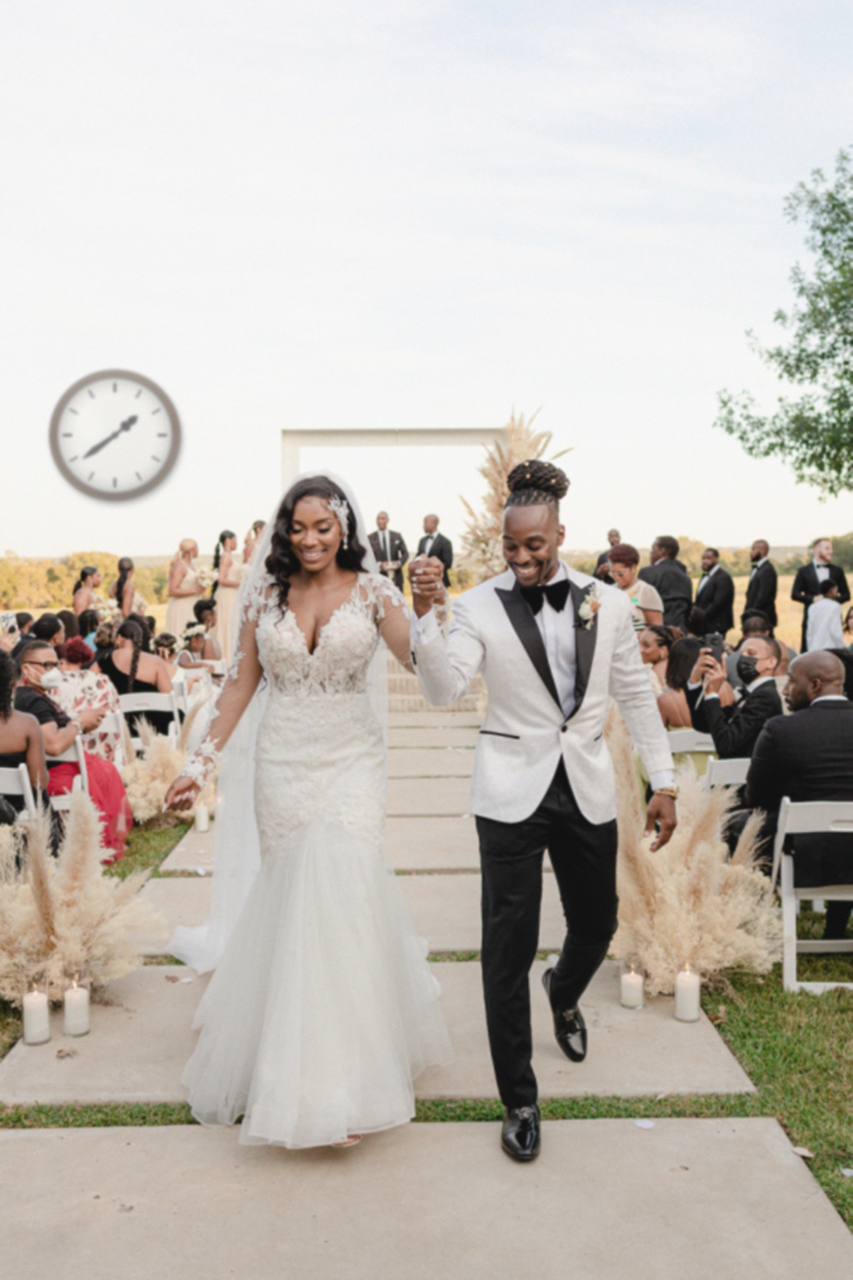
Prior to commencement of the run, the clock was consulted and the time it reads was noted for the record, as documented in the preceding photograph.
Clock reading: 1:39
